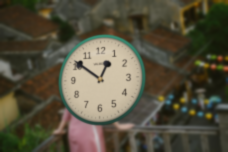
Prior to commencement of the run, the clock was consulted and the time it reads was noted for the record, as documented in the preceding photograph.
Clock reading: 12:51
